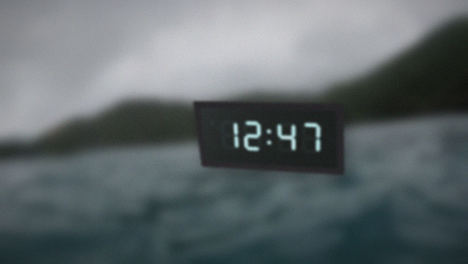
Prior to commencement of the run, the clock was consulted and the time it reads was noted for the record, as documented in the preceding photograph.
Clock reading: 12:47
